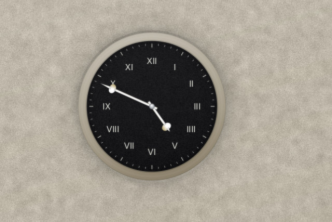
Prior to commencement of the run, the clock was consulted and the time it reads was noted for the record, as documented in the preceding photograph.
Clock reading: 4:49
